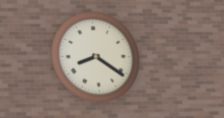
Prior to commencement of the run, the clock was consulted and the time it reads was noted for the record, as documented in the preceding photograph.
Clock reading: 8:21
